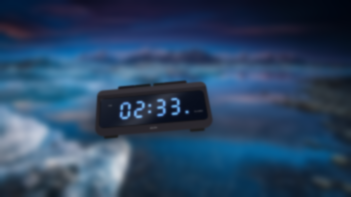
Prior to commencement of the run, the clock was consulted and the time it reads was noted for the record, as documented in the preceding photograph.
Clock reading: 2:33
